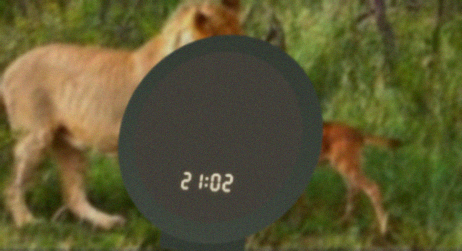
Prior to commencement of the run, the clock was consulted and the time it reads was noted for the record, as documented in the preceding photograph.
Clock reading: 21:02
